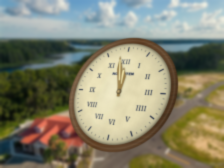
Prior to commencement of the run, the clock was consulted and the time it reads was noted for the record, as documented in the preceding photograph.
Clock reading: 11:58
